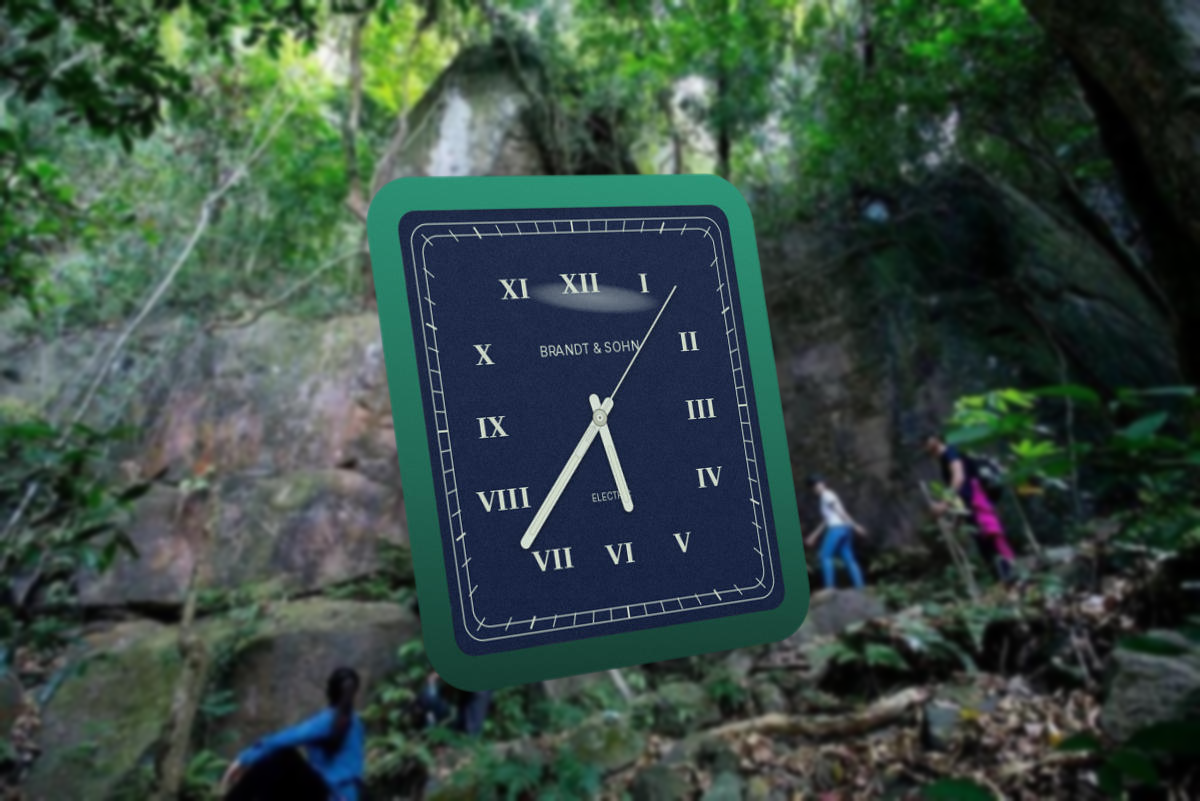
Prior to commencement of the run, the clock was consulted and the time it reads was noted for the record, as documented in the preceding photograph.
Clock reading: 5:37:07
